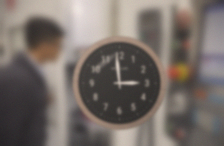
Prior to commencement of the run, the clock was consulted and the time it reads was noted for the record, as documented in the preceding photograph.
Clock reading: 2:59
